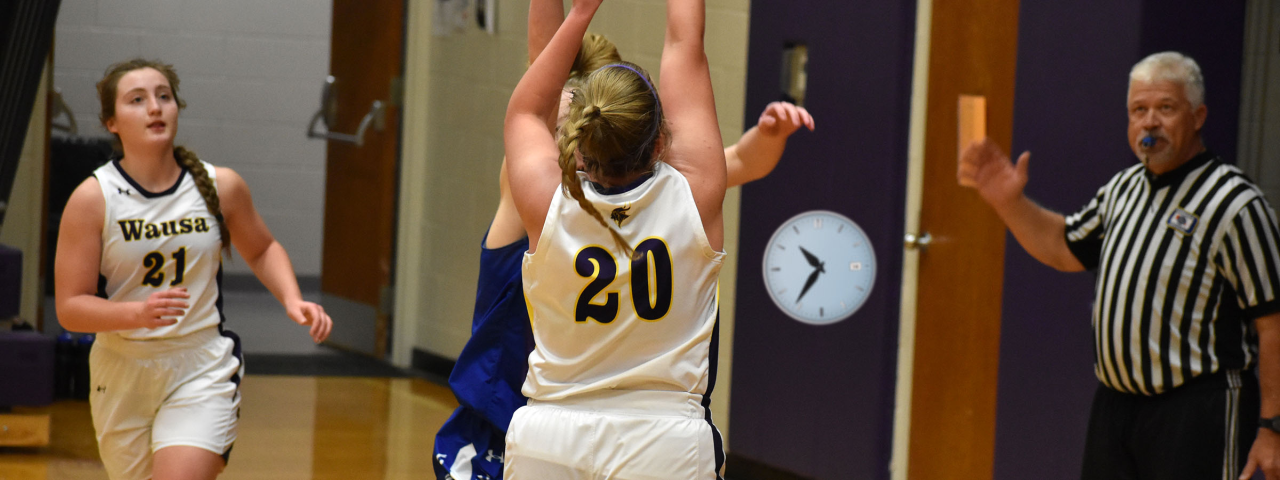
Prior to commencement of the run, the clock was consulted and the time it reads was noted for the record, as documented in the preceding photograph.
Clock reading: 10:36
